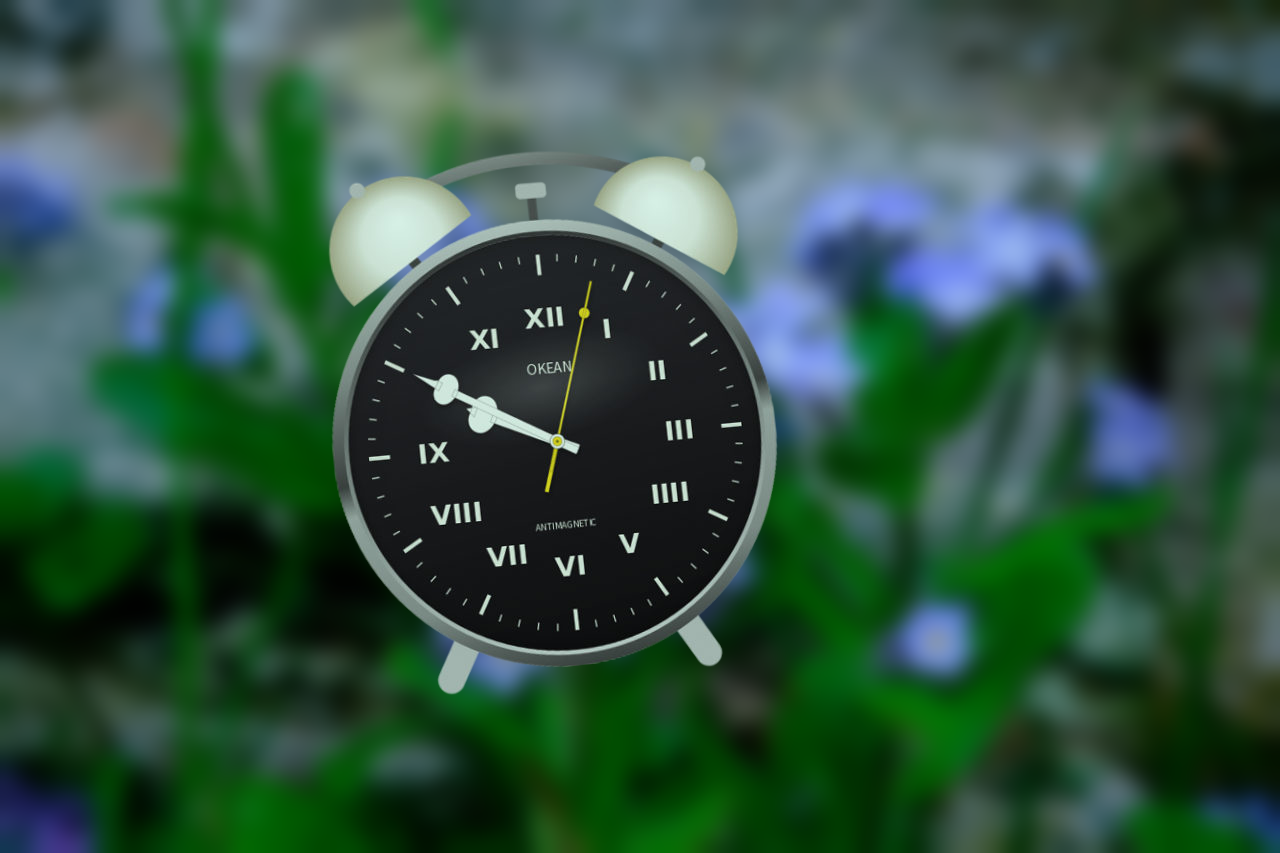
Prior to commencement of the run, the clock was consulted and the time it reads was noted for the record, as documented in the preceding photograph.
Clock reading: 9:50:03
